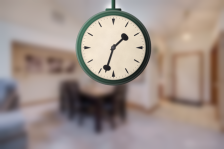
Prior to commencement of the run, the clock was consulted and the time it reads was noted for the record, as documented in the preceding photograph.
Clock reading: 1:33
